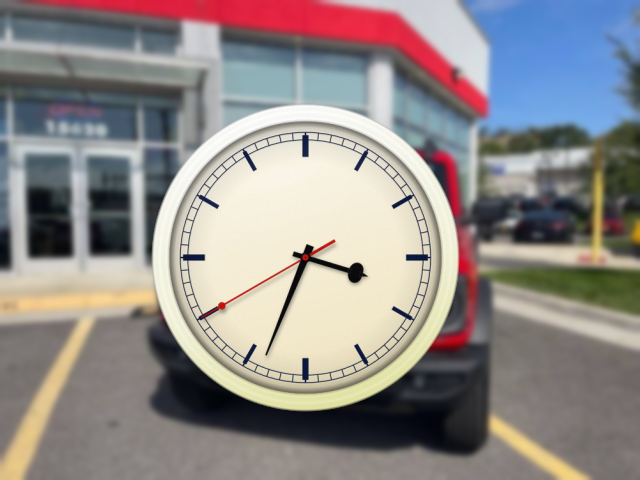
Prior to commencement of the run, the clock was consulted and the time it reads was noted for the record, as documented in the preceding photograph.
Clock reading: 3:33:40
